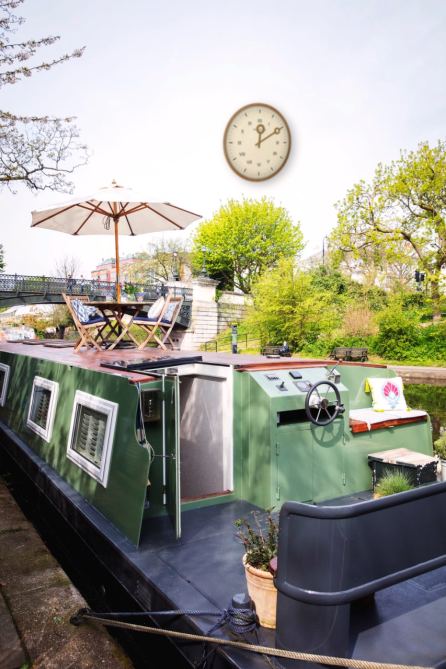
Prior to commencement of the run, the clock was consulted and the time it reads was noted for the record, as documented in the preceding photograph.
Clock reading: 12:10
